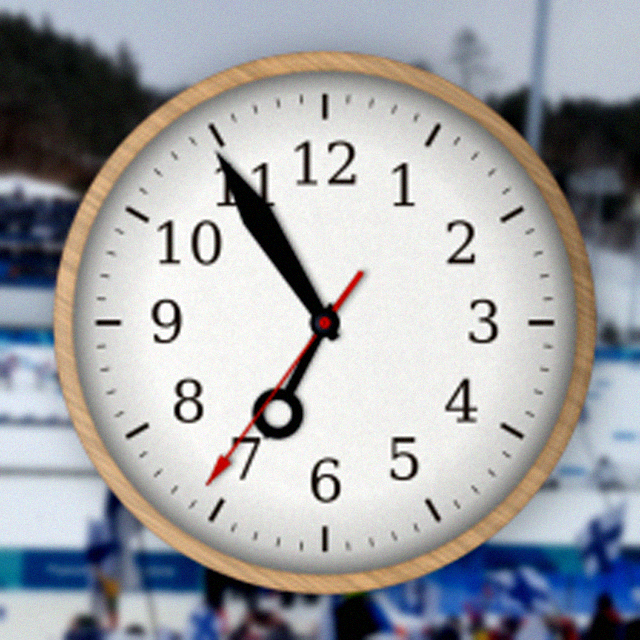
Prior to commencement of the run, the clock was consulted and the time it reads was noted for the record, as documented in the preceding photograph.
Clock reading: 6:54:36
